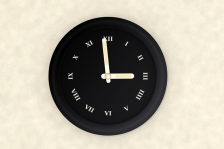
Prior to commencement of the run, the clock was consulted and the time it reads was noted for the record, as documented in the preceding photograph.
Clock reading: 2:59
